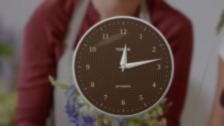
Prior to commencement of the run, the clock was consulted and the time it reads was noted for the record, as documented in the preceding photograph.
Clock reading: 12:13
